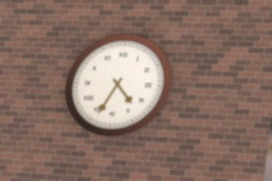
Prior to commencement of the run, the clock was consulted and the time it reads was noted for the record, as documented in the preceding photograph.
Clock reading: 4:34
